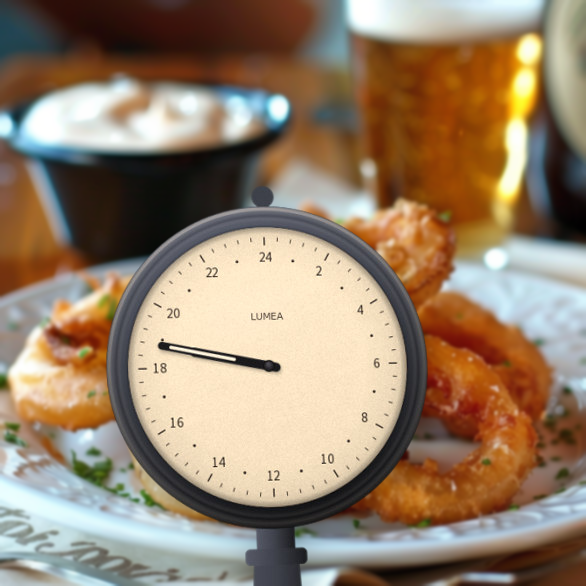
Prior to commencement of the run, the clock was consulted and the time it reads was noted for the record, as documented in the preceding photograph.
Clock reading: 18:47
